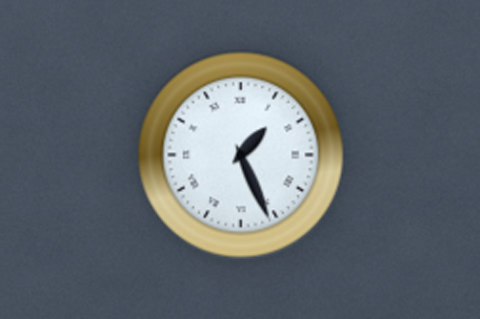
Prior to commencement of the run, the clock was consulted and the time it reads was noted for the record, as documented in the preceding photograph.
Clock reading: 1:26
